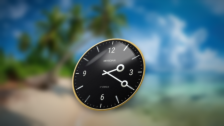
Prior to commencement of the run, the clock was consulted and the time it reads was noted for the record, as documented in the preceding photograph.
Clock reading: 2:20
